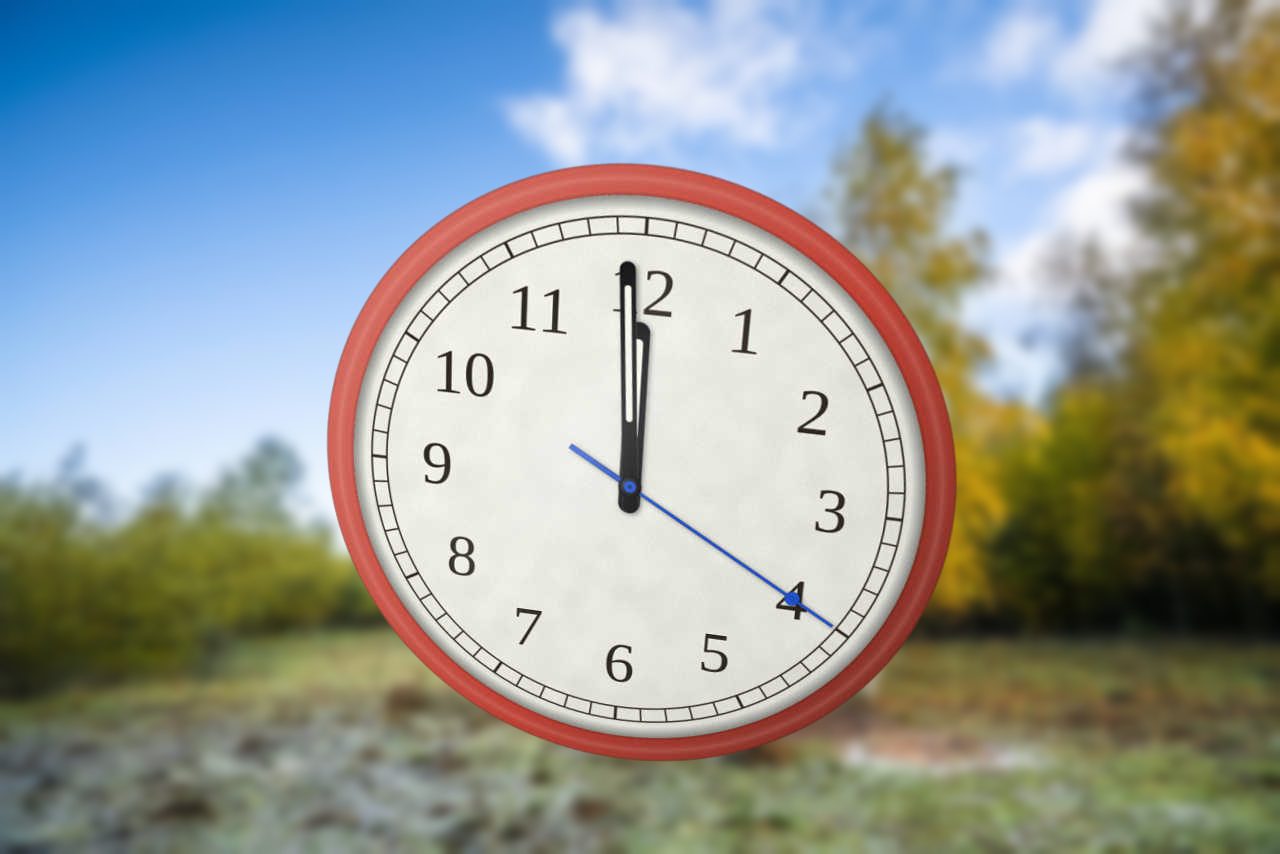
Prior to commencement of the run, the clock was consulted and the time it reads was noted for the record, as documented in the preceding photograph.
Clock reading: 11:59:20
